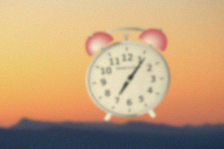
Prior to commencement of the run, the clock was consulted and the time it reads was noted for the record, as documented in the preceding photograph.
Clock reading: 7:06
